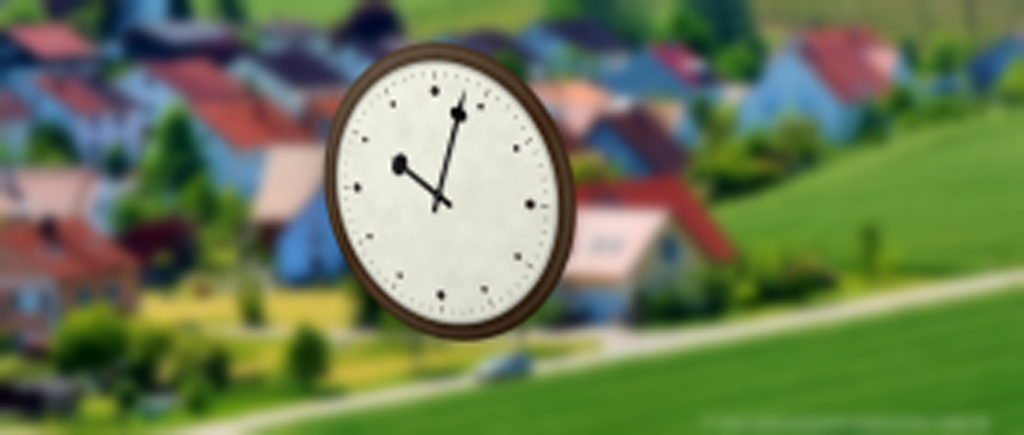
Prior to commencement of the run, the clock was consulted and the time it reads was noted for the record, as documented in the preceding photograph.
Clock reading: 10:03
